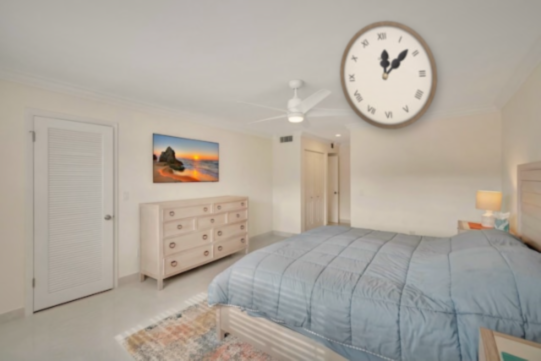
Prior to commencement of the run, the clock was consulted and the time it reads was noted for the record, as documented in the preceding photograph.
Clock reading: 12:08
